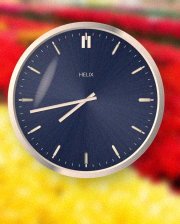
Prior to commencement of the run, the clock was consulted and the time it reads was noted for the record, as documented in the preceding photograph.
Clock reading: 7:43
